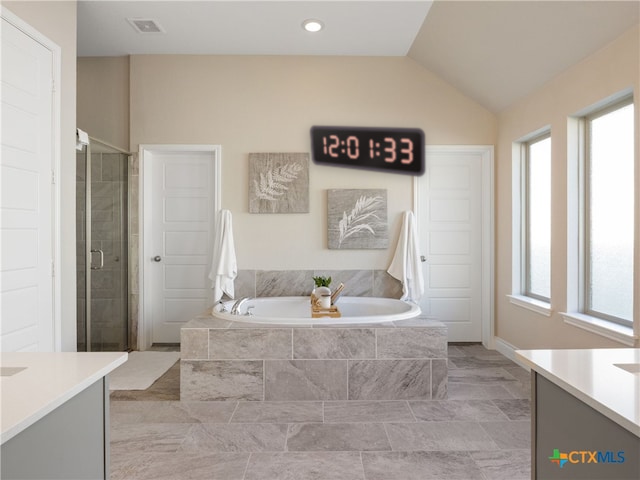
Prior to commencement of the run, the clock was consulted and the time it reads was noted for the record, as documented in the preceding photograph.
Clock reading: 12:01:33
